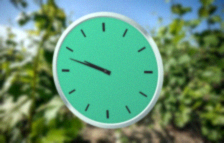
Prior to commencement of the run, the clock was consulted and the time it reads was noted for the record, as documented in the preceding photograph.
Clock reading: 9:48
